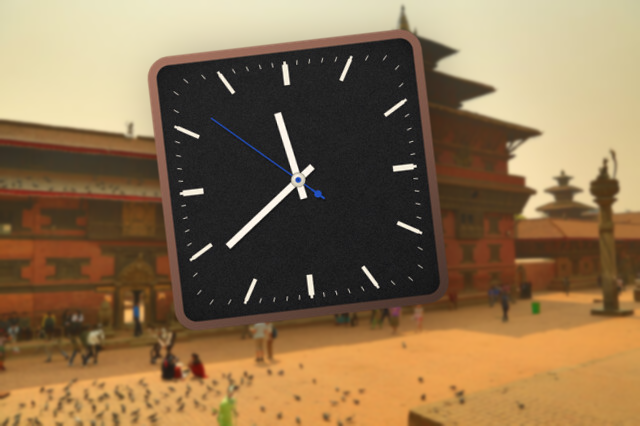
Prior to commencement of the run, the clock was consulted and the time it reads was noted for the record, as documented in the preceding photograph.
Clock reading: 11:38:52
